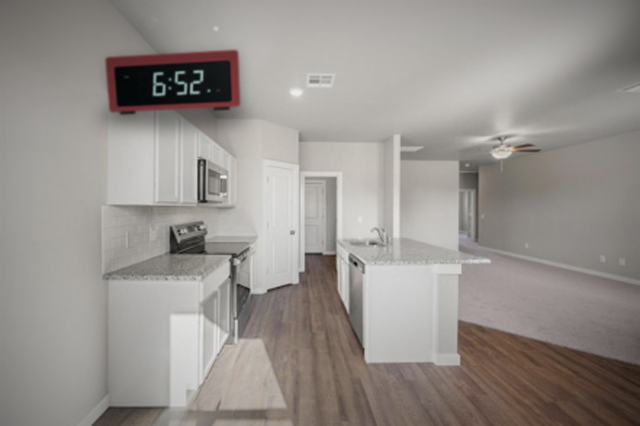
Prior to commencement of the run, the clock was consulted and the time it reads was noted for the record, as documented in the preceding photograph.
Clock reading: 6:52
